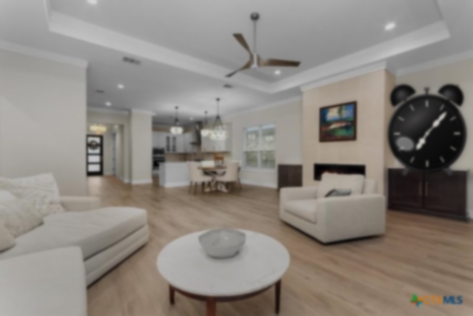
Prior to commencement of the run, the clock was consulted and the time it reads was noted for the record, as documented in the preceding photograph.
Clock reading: 7:07
